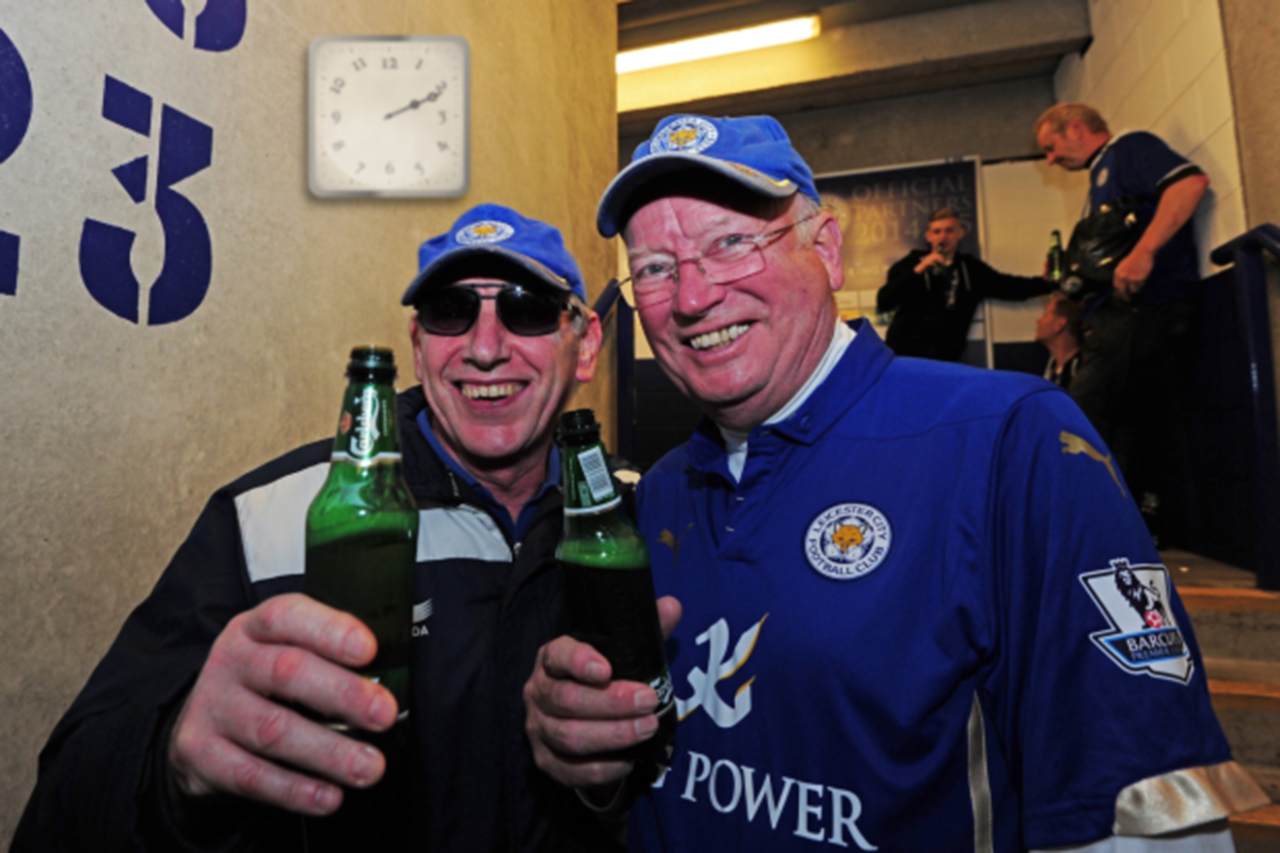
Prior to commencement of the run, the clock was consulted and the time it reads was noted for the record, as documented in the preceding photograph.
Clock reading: 2:11
